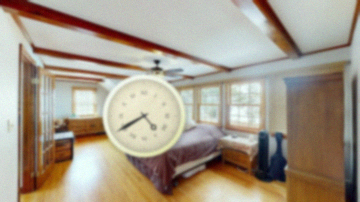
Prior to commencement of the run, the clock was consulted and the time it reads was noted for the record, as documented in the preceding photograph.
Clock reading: 4:40
